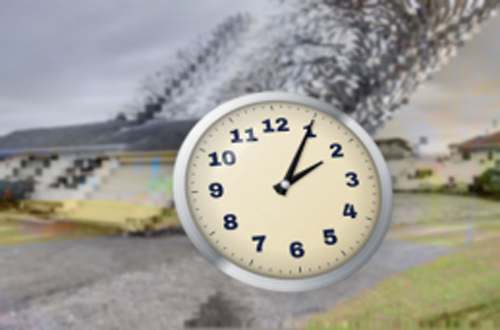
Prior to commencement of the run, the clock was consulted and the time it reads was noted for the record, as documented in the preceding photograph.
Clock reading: 2:05
